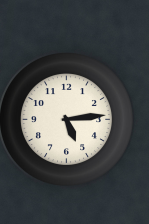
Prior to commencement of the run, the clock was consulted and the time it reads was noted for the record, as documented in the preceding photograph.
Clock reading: 5:14
